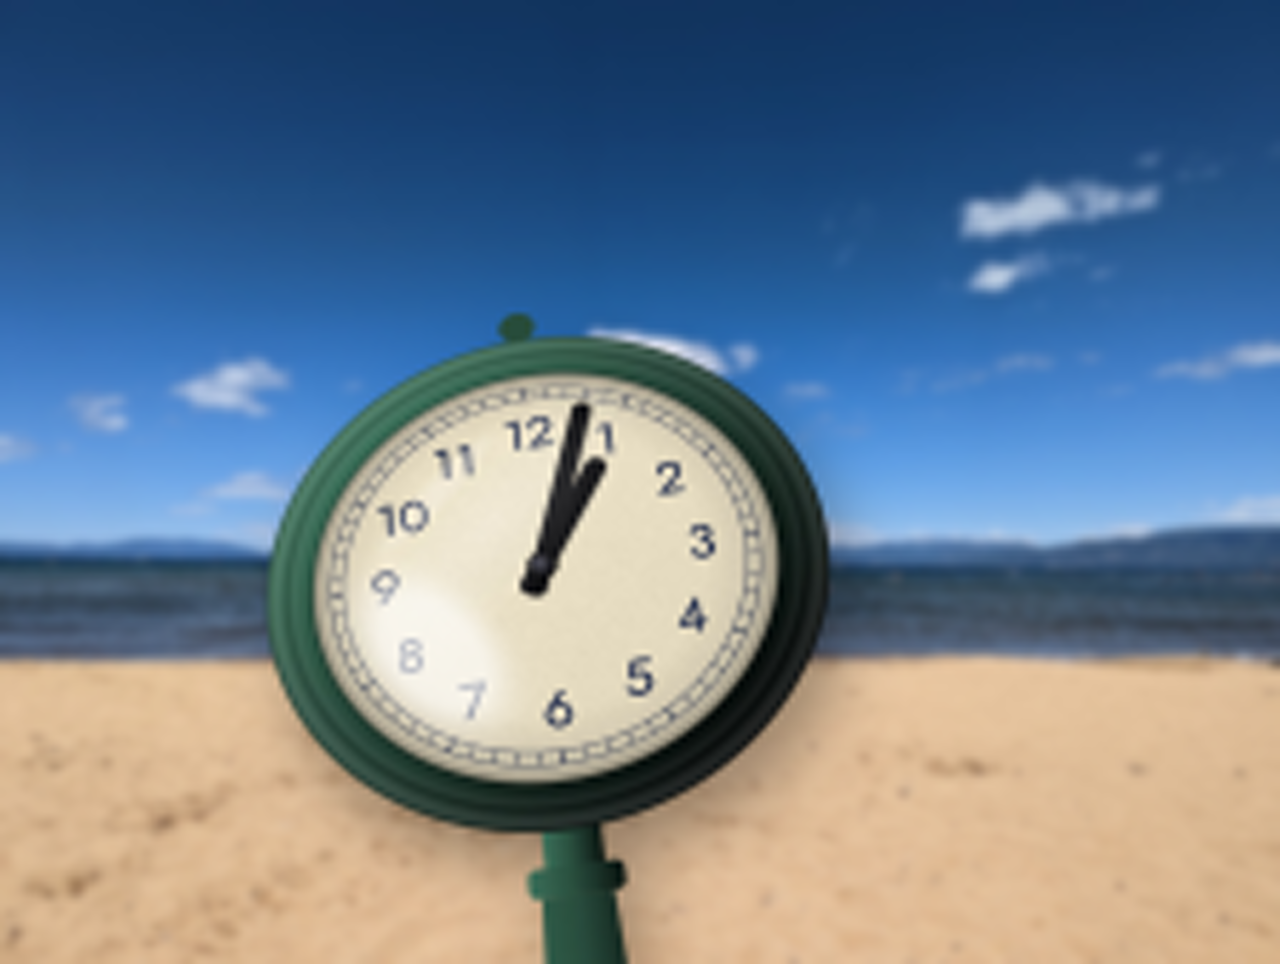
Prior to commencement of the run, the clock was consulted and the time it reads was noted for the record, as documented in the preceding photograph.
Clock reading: 1:03
